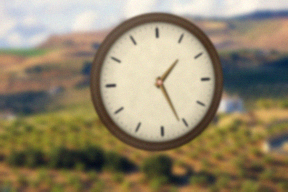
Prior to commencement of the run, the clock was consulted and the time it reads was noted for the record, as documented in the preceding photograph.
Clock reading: 1:26
